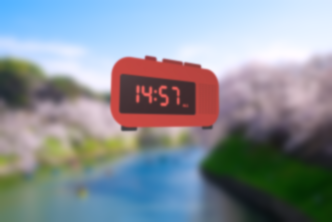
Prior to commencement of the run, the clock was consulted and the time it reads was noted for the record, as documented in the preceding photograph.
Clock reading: 14:57
